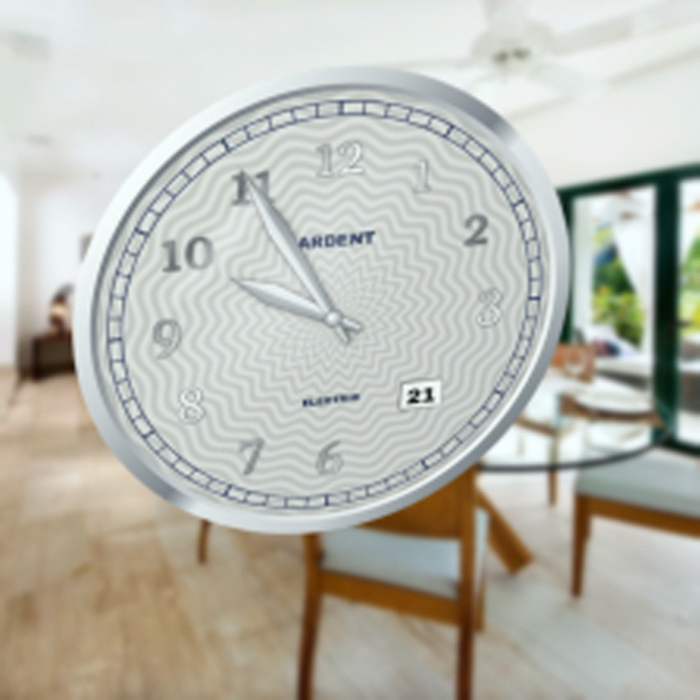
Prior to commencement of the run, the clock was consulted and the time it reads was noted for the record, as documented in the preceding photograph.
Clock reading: 9:55
